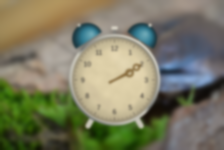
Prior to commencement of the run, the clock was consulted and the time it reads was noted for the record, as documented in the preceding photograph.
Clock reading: 2:10
